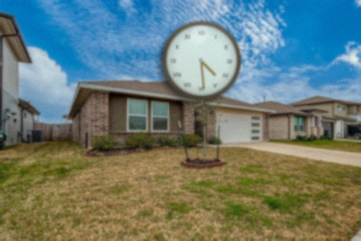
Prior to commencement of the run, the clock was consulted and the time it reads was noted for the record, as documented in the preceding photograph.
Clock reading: 4:29
